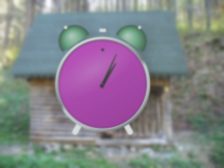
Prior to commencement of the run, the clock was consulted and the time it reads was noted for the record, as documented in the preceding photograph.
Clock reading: 1:04
